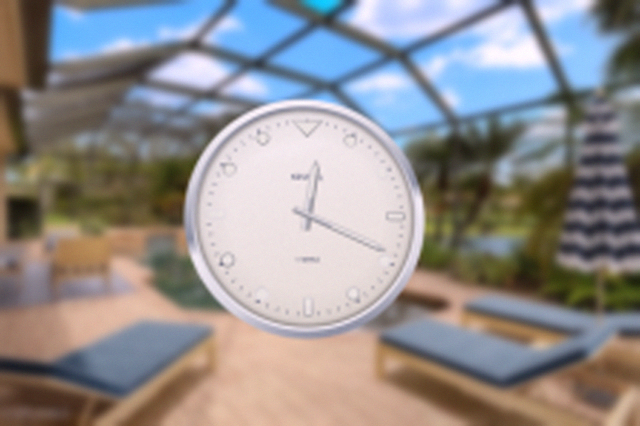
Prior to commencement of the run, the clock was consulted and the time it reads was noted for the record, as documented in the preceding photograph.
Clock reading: 12:19
